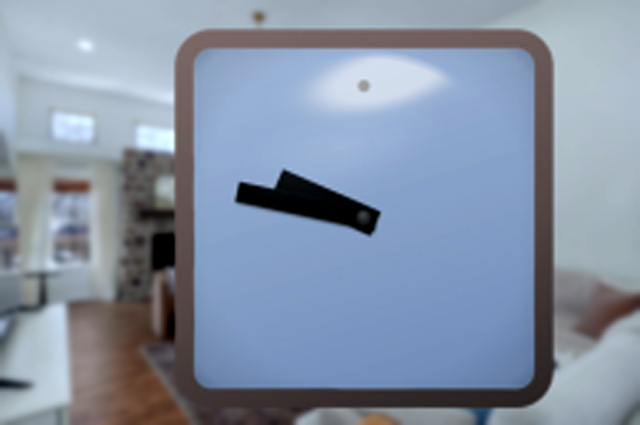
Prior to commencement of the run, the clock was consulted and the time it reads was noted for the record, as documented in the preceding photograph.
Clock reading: 9:47
